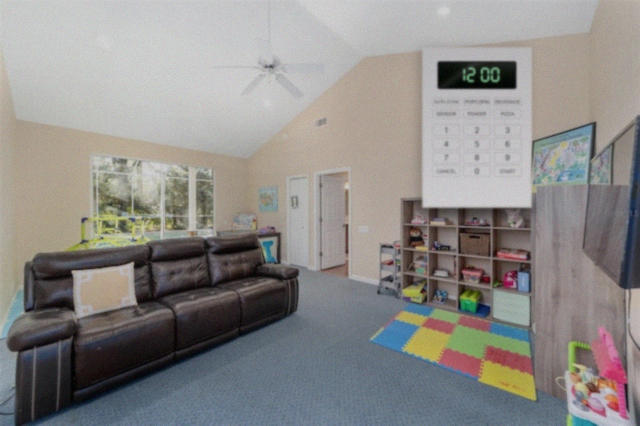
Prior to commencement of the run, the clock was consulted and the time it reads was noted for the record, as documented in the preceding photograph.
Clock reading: 12:00
